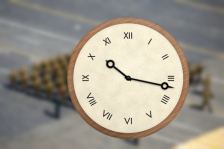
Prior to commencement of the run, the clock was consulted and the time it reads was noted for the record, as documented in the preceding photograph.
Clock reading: 10:17
